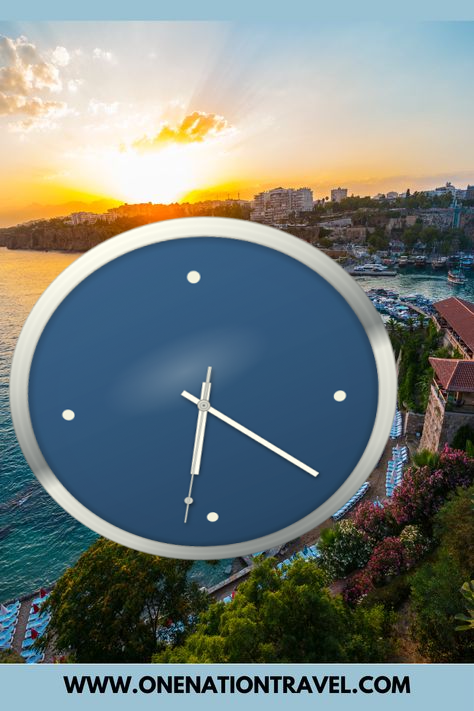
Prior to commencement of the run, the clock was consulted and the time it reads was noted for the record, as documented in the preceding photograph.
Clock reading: 6:21:32
